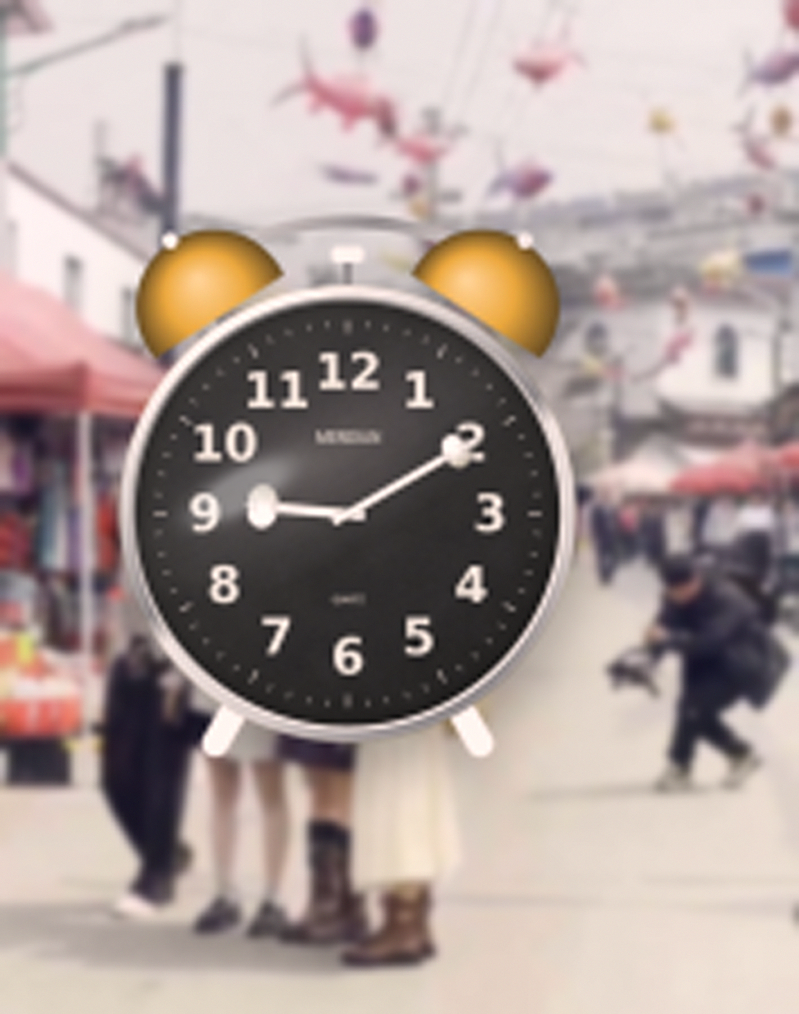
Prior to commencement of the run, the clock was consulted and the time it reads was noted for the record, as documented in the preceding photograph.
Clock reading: 9:10
